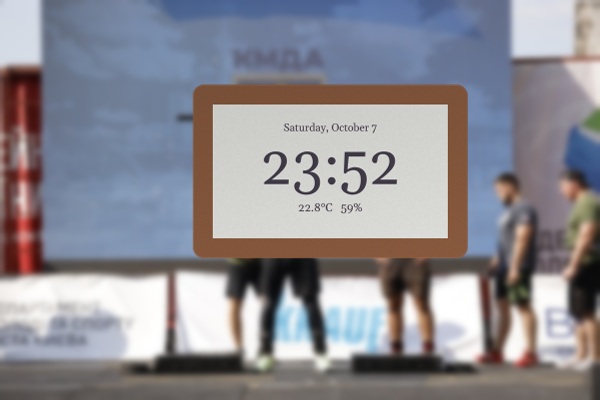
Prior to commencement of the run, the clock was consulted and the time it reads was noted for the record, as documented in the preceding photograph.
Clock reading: 23:52
